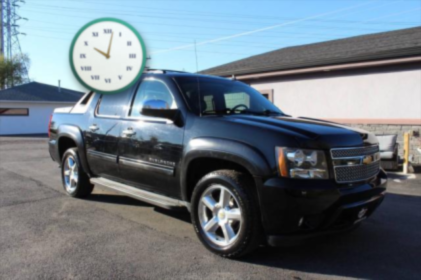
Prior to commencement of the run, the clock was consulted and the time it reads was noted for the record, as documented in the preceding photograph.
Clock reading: 10:02
